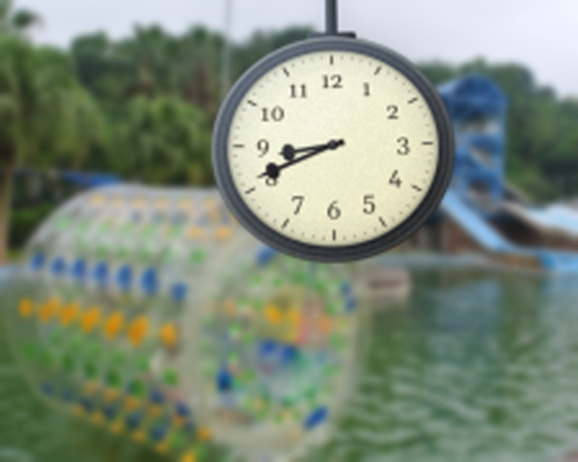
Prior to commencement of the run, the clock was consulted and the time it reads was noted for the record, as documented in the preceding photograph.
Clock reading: 8:41
